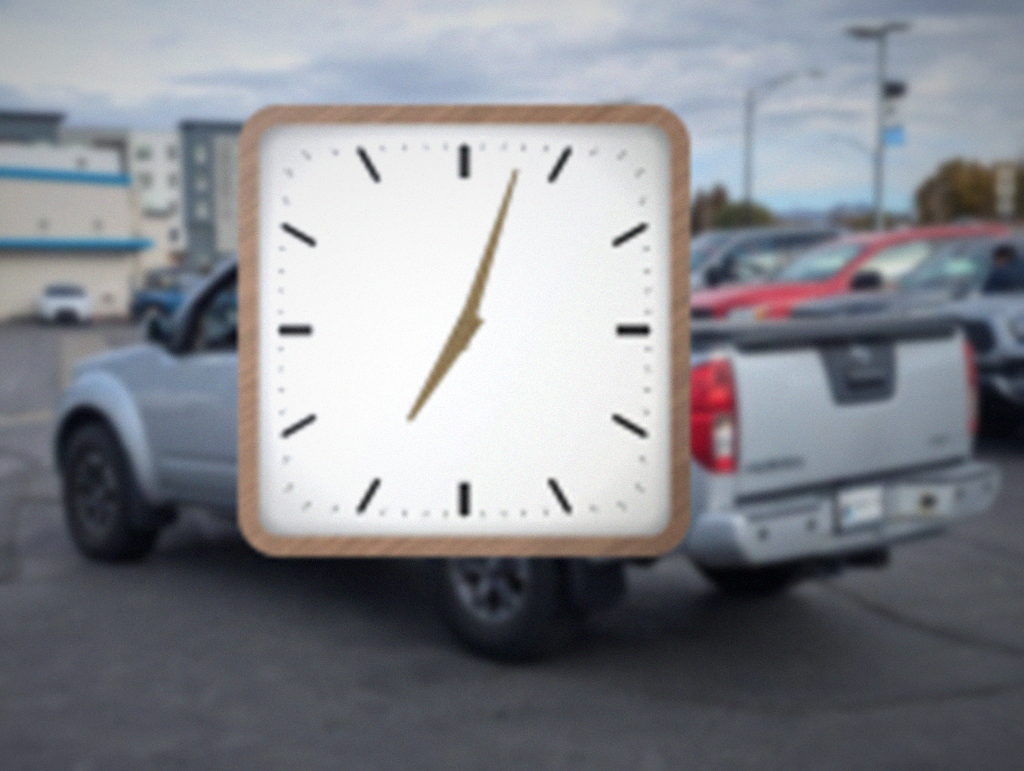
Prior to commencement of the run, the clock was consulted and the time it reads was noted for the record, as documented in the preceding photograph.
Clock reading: 7:03
